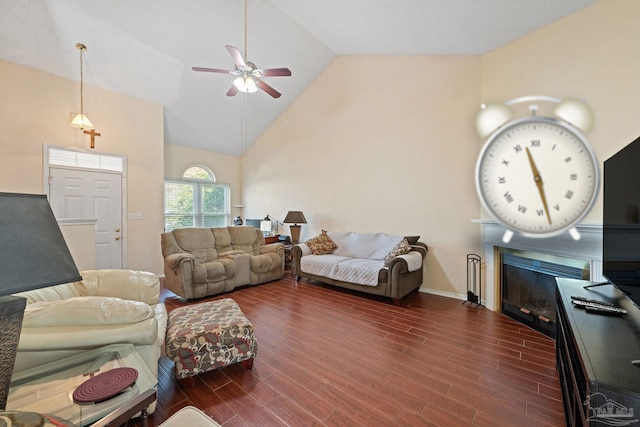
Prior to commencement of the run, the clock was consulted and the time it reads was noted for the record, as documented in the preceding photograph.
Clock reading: 11:28
